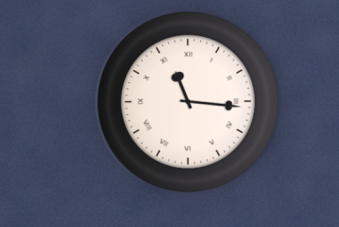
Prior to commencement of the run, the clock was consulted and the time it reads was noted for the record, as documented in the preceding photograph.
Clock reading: 11:16
